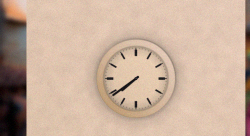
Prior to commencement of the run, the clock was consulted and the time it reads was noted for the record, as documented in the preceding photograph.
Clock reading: 7:39
